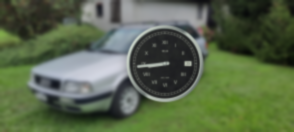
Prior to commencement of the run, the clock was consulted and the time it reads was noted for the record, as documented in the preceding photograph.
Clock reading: 8:44
